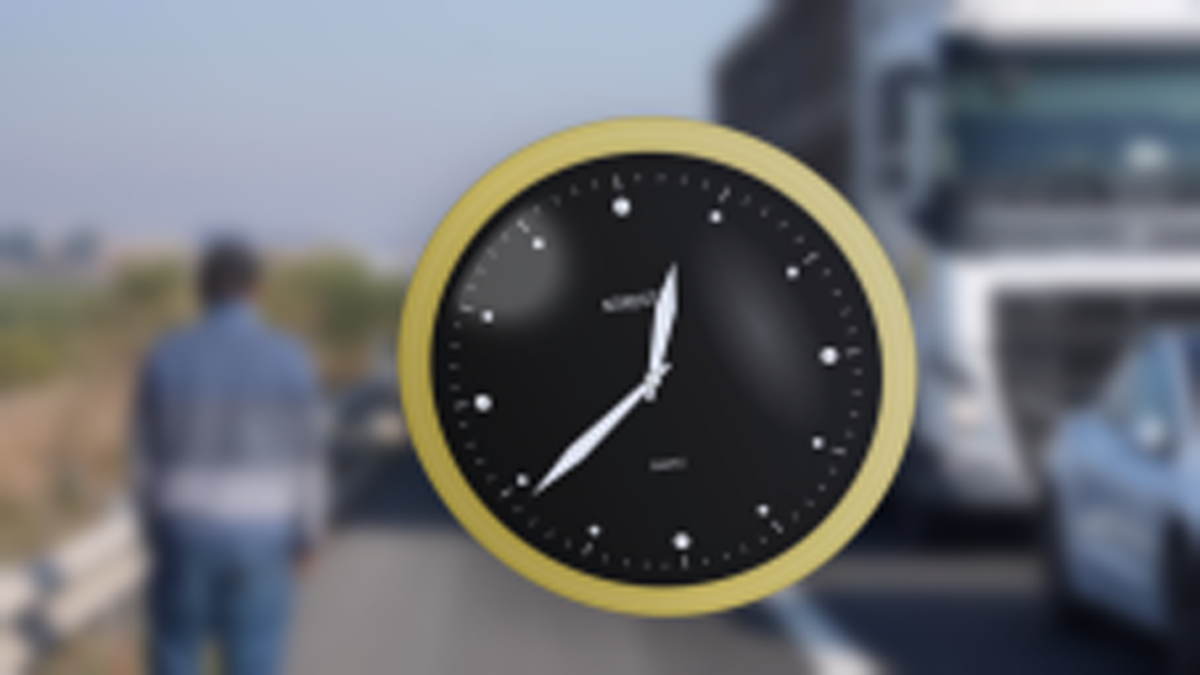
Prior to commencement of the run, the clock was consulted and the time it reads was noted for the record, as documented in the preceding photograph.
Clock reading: 12:39
